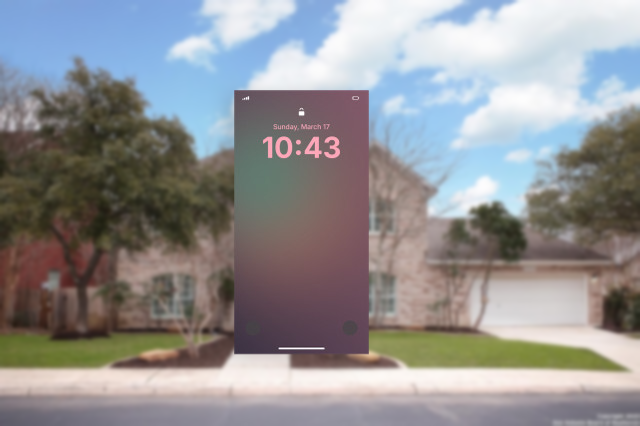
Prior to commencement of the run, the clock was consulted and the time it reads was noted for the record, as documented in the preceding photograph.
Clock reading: 10:43
